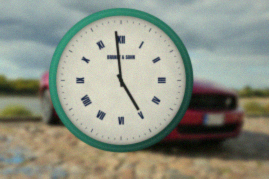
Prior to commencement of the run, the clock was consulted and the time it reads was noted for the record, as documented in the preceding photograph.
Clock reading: 4:59
